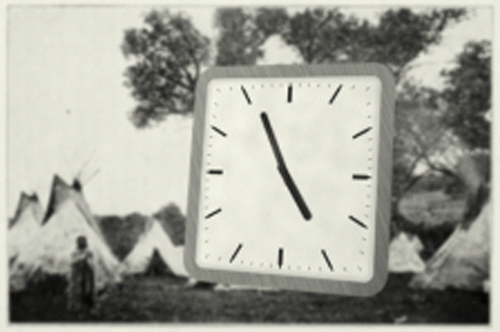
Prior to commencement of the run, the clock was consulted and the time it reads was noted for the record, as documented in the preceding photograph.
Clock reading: 4:56
